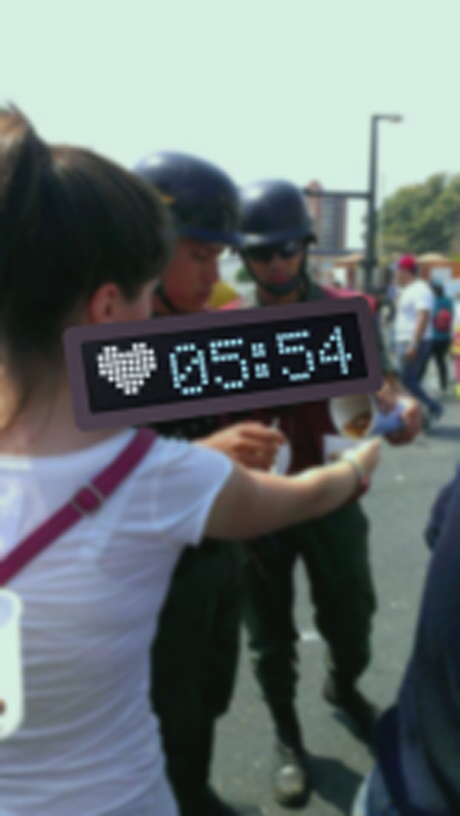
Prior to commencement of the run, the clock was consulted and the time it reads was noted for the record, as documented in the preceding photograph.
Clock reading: 5:54
